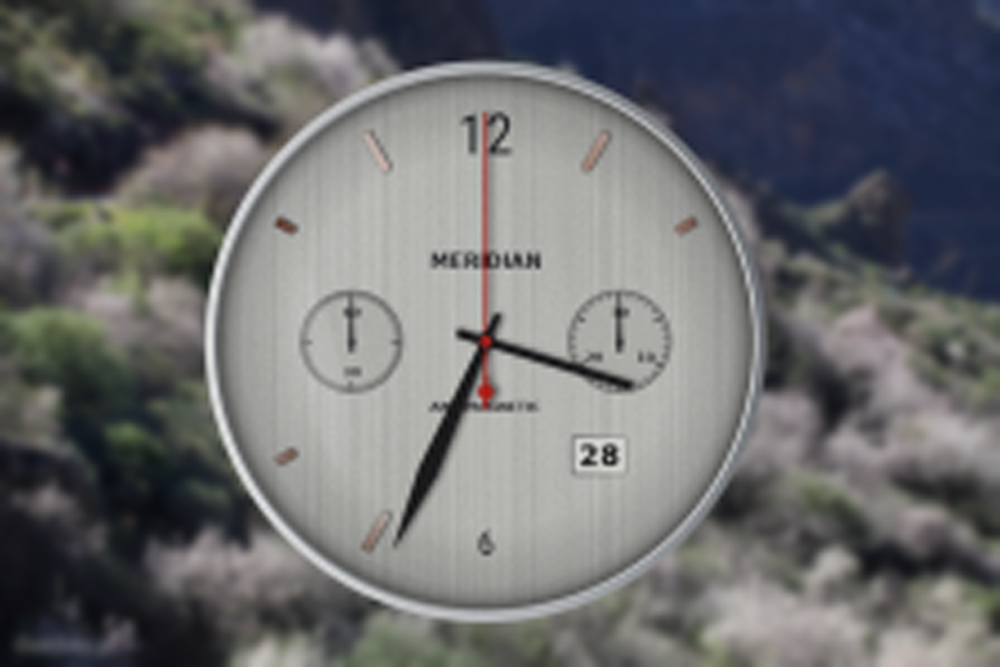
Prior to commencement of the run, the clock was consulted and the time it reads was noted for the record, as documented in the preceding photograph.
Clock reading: 3:34
